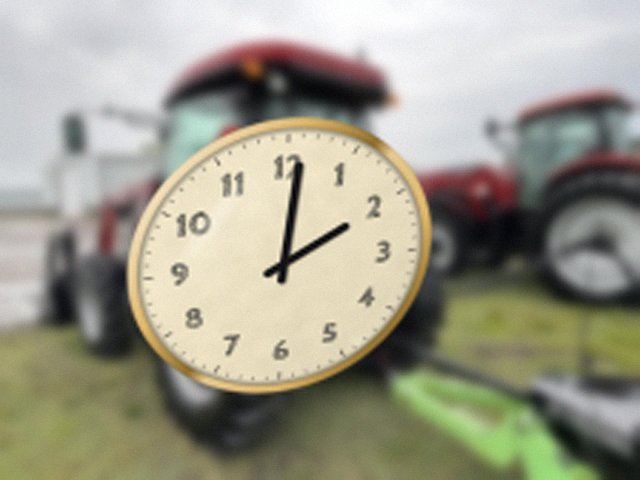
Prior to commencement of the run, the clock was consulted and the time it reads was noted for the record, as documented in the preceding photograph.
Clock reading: 2:01
